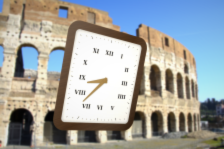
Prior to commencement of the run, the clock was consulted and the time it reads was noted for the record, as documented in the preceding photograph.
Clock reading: 8:37
